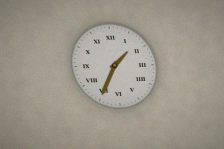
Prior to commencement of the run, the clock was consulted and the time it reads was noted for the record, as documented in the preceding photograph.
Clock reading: 1:35
